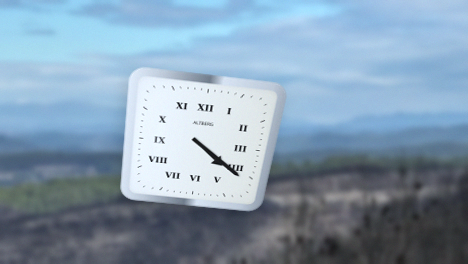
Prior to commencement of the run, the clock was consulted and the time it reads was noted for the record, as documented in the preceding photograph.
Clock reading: 4:21
